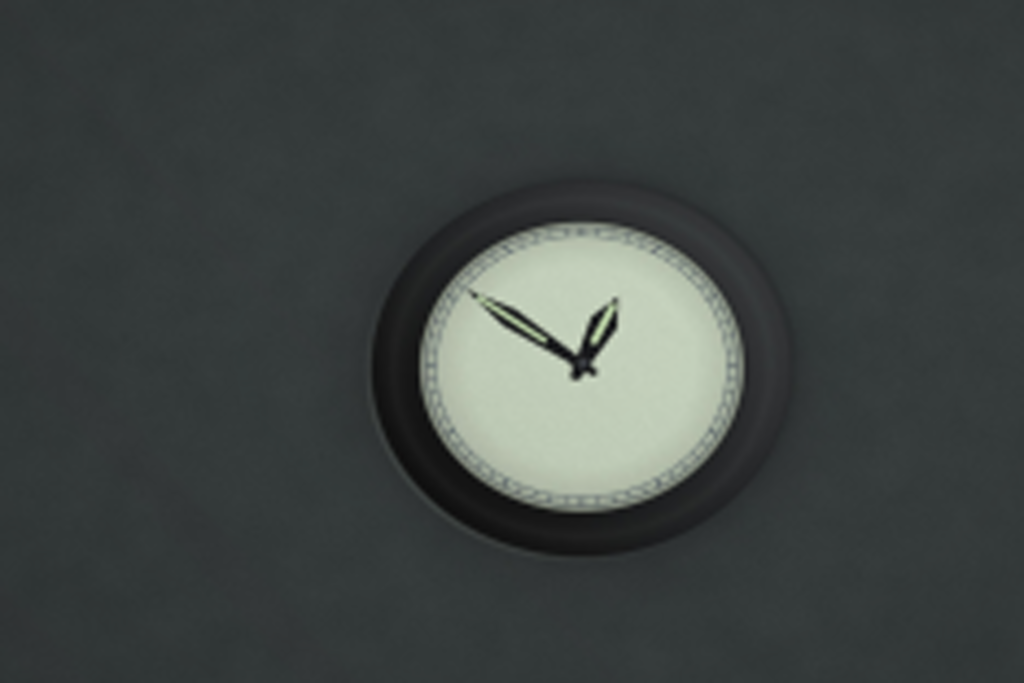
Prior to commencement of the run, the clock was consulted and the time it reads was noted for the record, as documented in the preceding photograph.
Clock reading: 12:51
